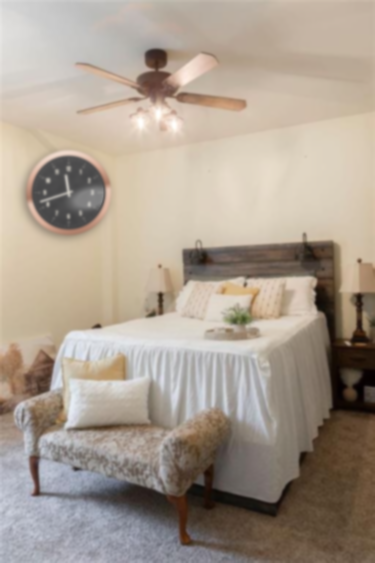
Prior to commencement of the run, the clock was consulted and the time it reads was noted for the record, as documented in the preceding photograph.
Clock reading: 11:42
